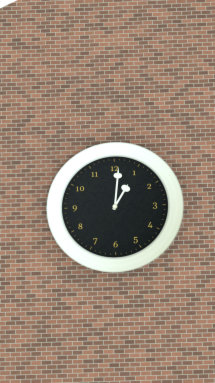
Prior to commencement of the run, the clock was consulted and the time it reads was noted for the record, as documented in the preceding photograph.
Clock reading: 1:01
